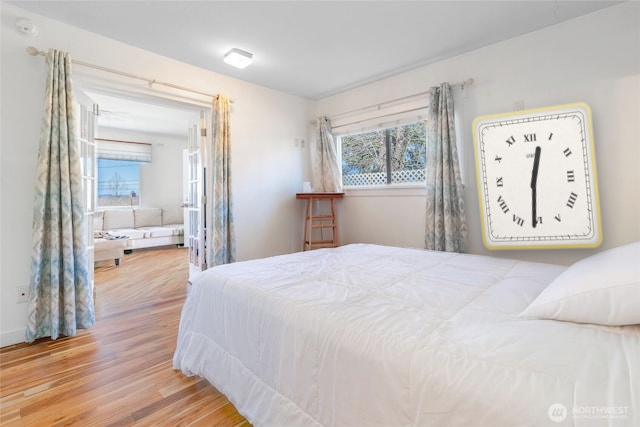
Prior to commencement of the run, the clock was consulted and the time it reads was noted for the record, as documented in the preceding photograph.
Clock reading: 12:31
